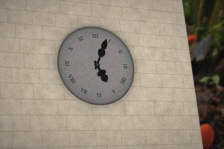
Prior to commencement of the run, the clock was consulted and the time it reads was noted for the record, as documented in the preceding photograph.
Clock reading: 5:04
